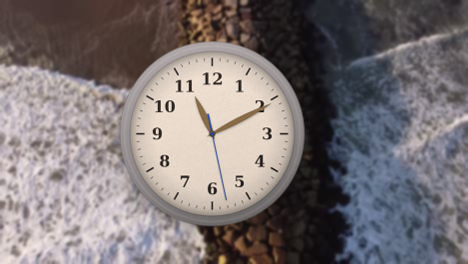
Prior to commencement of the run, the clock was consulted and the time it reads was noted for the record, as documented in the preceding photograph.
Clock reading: 11:10:28
